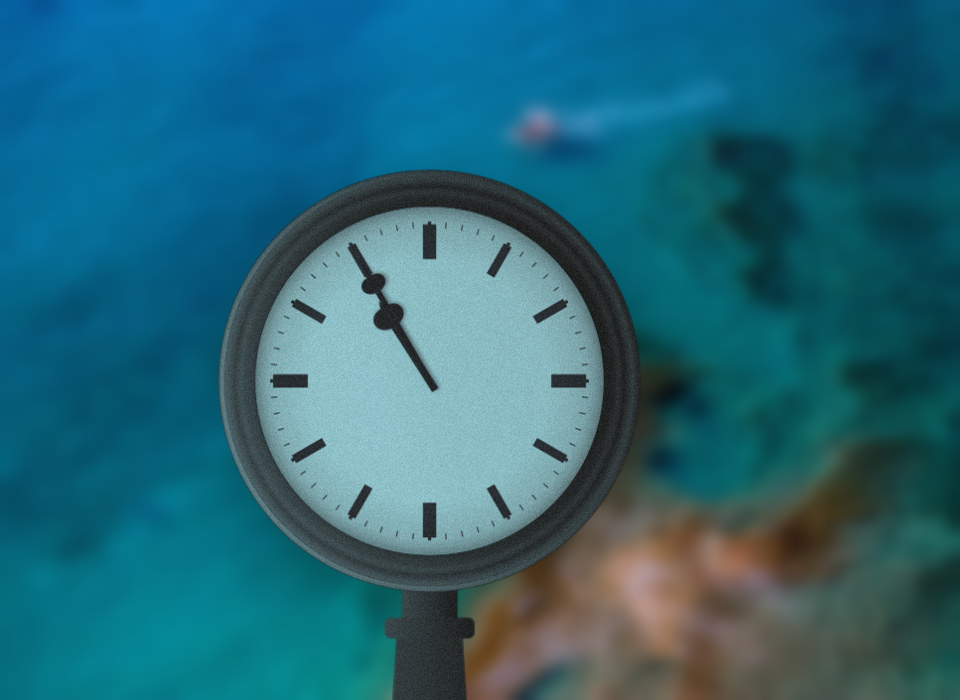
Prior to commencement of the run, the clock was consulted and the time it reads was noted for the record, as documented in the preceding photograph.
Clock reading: 10:55
